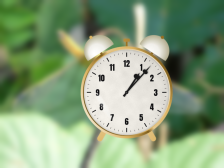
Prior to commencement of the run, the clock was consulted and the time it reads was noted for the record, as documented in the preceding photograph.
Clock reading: 1:07
